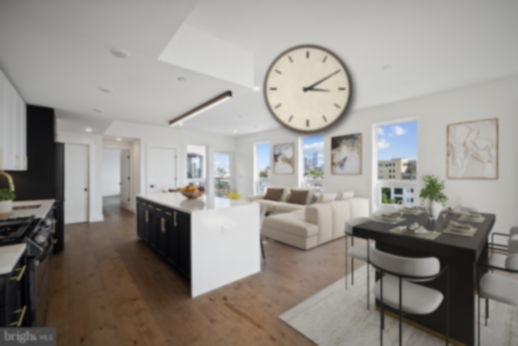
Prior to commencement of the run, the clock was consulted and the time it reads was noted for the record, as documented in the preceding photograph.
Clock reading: 3:10
